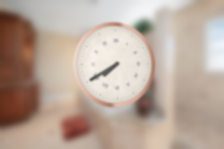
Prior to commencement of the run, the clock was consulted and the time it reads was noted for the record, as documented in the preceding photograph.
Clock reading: 7:40
